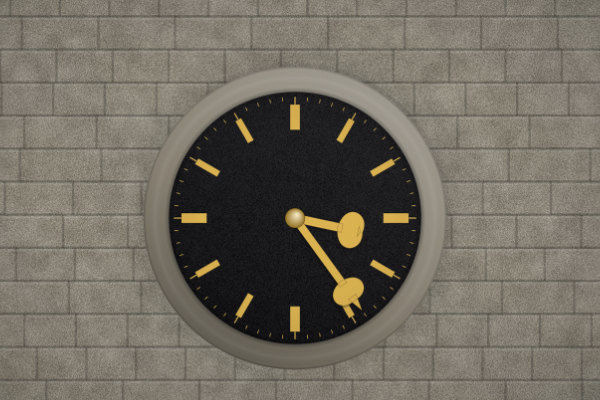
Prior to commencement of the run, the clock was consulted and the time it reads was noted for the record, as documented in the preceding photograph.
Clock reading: 3:24
